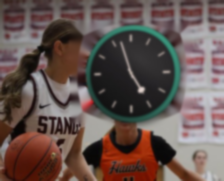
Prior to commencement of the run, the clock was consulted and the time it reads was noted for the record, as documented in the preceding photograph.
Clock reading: 4:57
